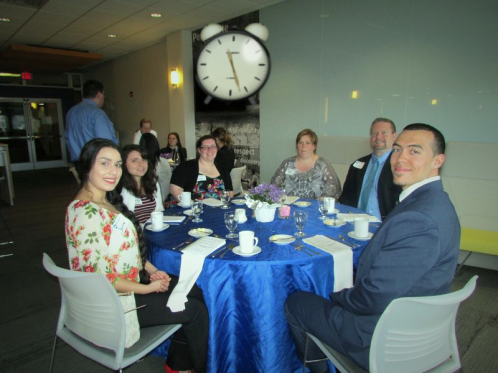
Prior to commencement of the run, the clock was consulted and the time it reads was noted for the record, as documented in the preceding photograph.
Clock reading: 11:27
